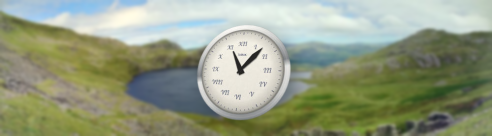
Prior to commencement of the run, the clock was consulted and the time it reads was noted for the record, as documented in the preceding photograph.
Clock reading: 11:07
